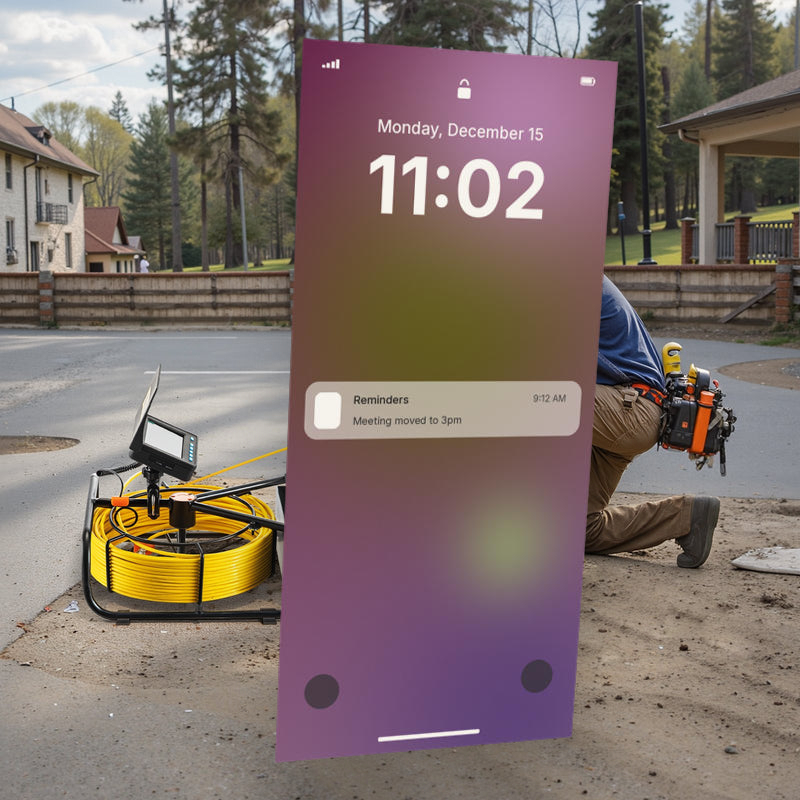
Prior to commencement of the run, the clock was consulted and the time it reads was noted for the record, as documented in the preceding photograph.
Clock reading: 11:02
